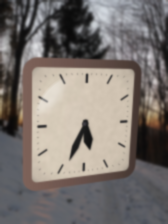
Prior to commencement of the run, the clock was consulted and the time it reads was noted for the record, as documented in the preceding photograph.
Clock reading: 5:34
